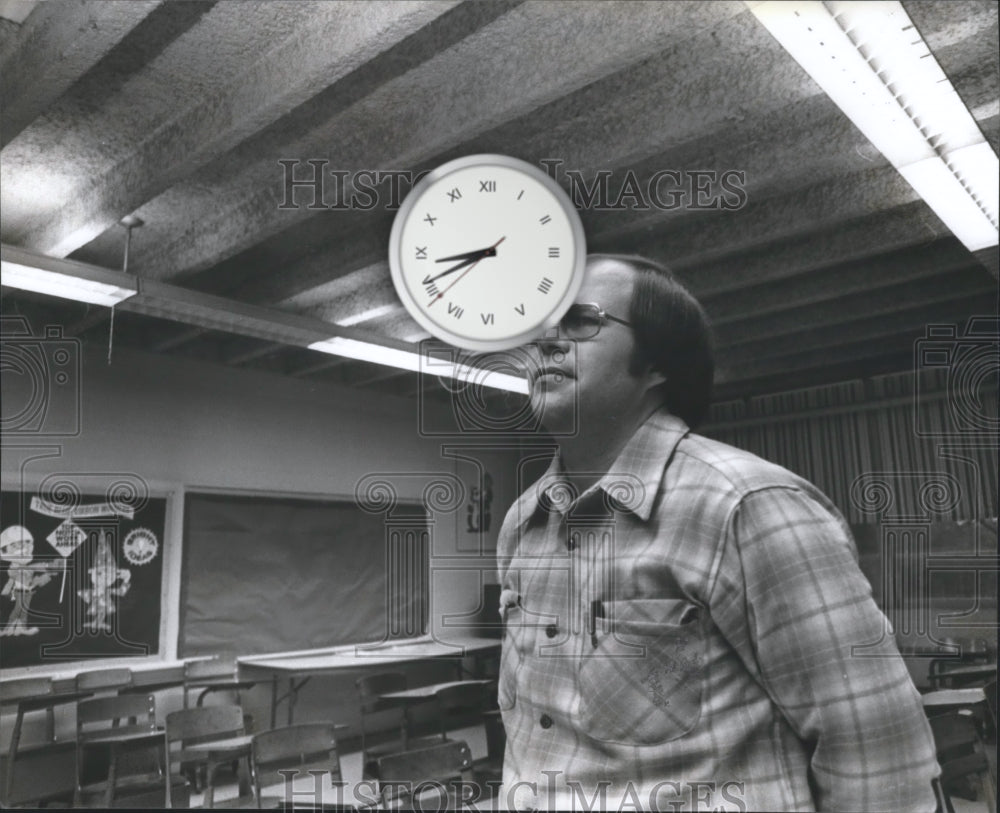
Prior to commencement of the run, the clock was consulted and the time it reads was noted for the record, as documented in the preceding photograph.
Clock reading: 8:40:38
